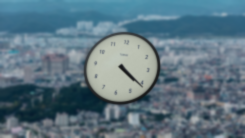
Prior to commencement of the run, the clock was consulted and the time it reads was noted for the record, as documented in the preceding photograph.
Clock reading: 4:21
